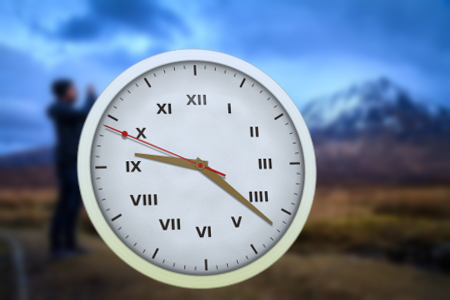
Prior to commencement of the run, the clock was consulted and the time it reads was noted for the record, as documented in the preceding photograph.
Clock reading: 9:21:49
